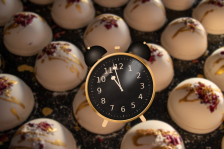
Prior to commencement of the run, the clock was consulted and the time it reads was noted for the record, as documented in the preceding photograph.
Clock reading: 10:58
